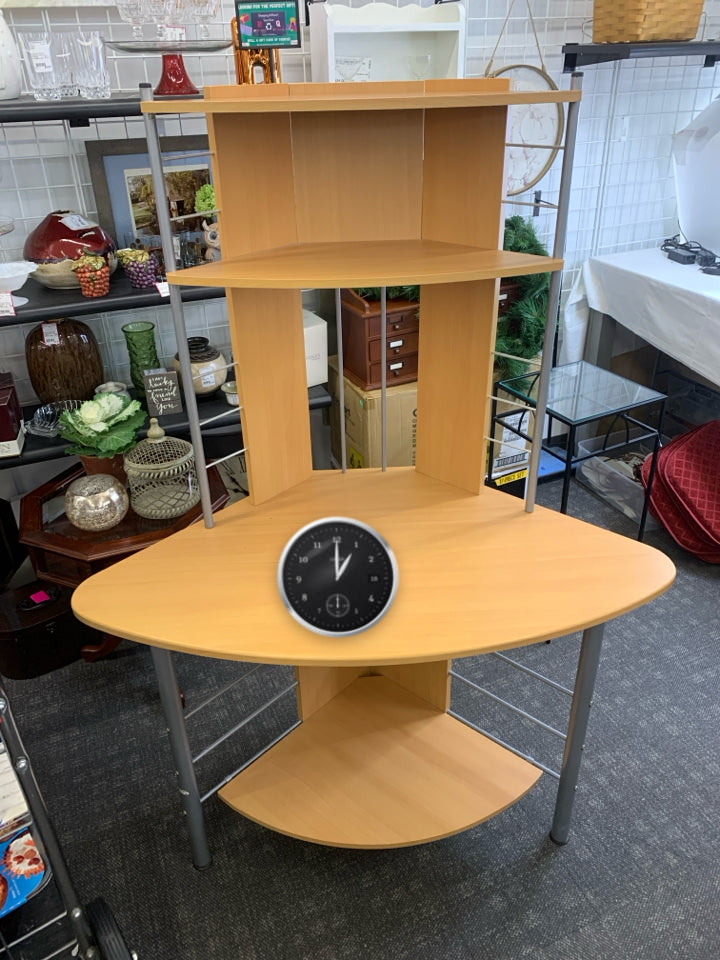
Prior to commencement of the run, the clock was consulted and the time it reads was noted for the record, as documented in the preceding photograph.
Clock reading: 1:00
